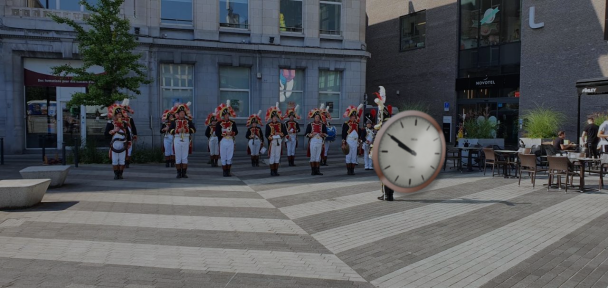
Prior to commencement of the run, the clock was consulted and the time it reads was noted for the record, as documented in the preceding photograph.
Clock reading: 9:50
